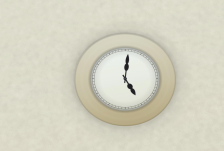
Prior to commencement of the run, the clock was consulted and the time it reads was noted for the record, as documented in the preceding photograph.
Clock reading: 5:01
